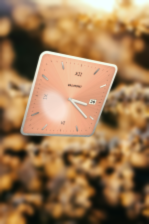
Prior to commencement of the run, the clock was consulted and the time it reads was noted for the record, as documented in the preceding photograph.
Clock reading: 3:21
